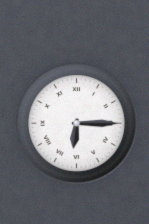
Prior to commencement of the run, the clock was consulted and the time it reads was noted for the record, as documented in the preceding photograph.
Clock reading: 6:15
